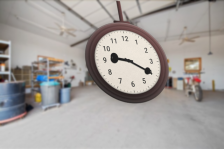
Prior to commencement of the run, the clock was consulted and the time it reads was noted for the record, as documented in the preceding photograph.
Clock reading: 9:20
